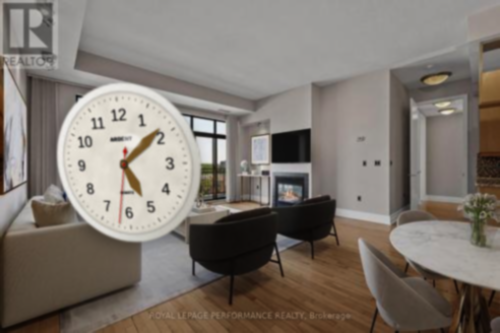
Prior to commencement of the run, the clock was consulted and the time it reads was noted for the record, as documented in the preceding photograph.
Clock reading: 5:08:32
